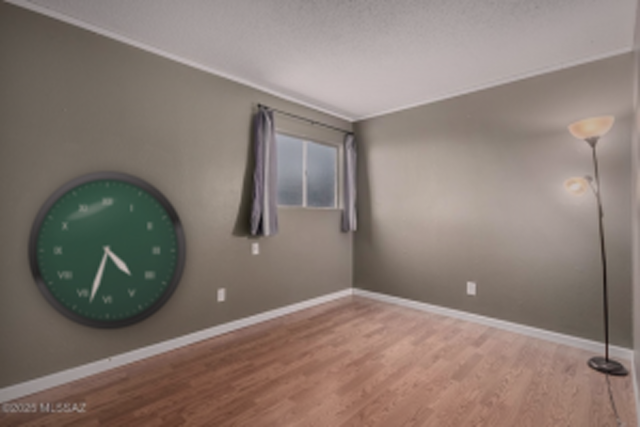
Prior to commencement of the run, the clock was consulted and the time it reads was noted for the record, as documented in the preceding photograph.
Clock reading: 4:33
